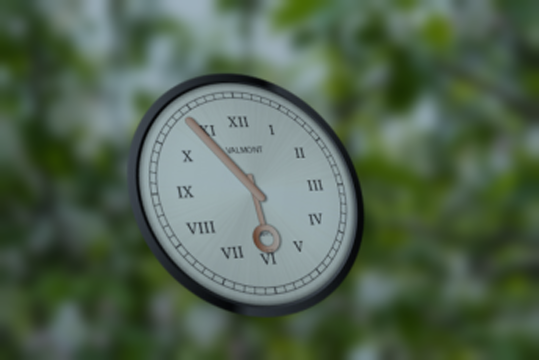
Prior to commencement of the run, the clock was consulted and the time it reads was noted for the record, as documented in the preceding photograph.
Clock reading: 5:54
